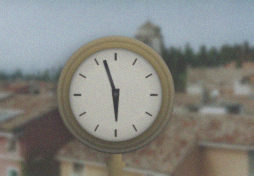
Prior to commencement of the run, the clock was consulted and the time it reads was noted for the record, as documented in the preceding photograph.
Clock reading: 5:57
